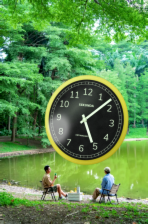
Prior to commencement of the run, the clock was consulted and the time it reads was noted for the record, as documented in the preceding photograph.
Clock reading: 5:08
